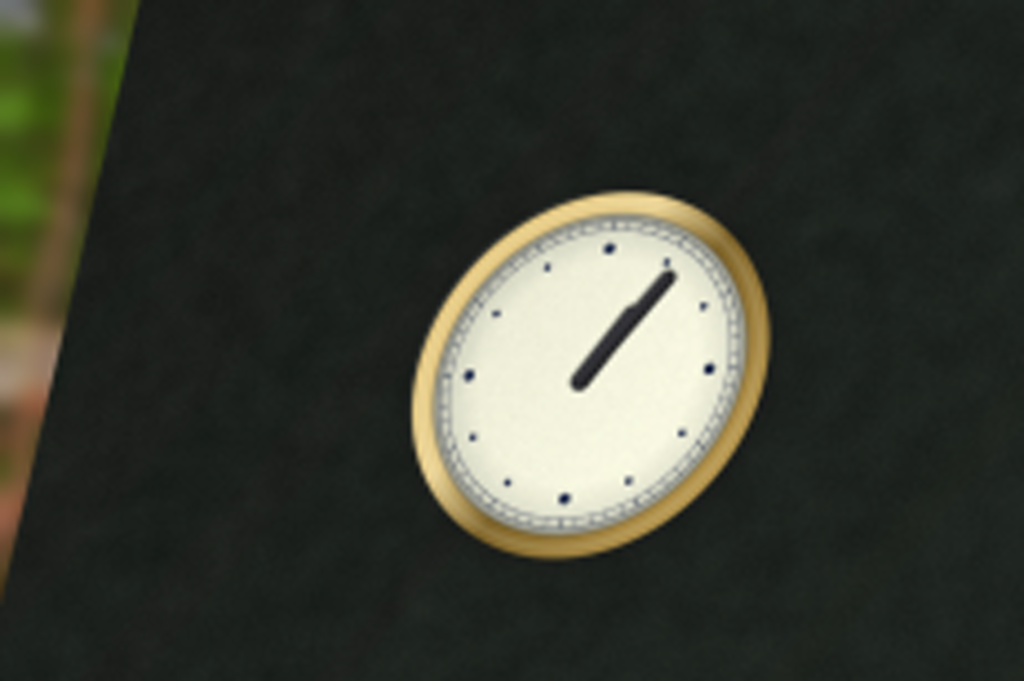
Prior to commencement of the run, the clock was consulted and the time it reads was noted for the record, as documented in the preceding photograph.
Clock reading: 1:06
